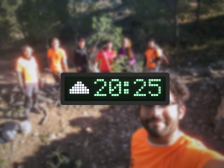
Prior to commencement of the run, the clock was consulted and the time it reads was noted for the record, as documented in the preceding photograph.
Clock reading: 20:25
